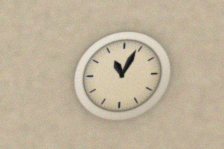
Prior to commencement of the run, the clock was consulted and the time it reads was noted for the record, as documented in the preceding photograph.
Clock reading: 11:04
